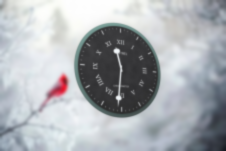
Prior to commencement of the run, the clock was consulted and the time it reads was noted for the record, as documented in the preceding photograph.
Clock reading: 11:31
